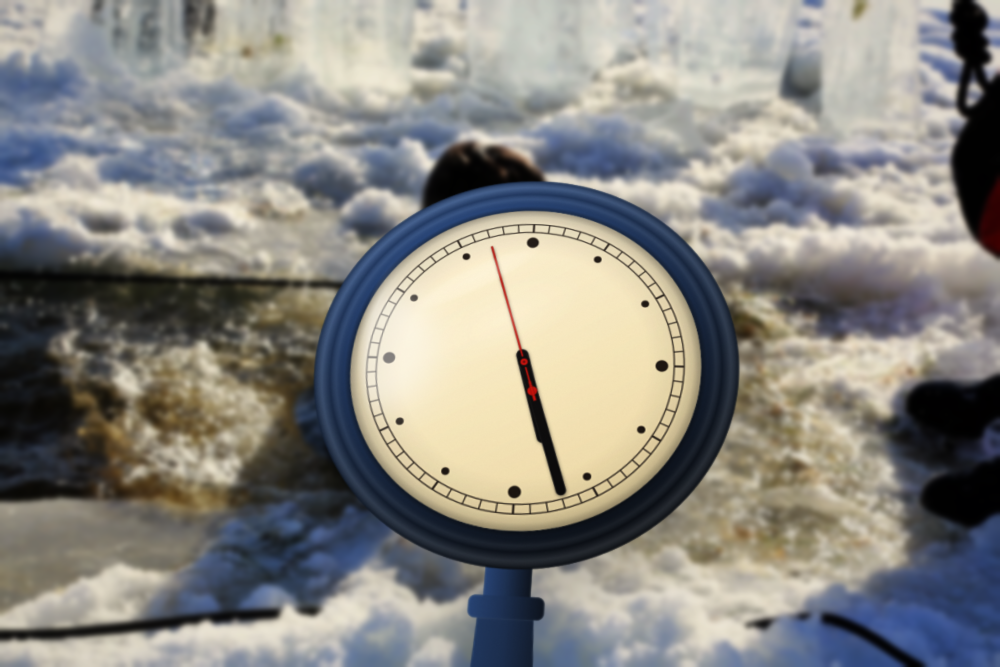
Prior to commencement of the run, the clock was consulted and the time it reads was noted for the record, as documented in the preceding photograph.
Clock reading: 5:26:57
